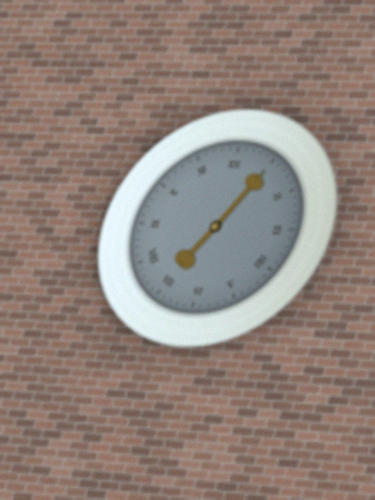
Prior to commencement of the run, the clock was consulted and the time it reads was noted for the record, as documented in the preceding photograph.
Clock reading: 7:05
